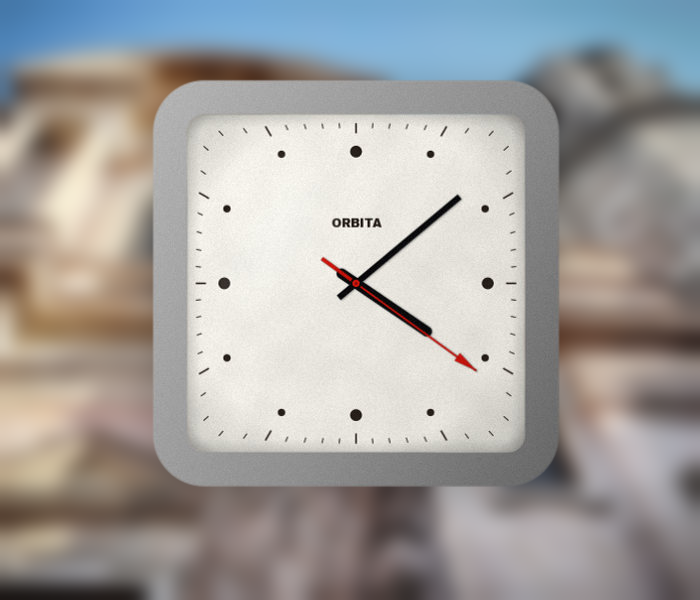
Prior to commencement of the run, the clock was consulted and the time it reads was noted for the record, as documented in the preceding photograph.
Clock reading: 4:08:21
